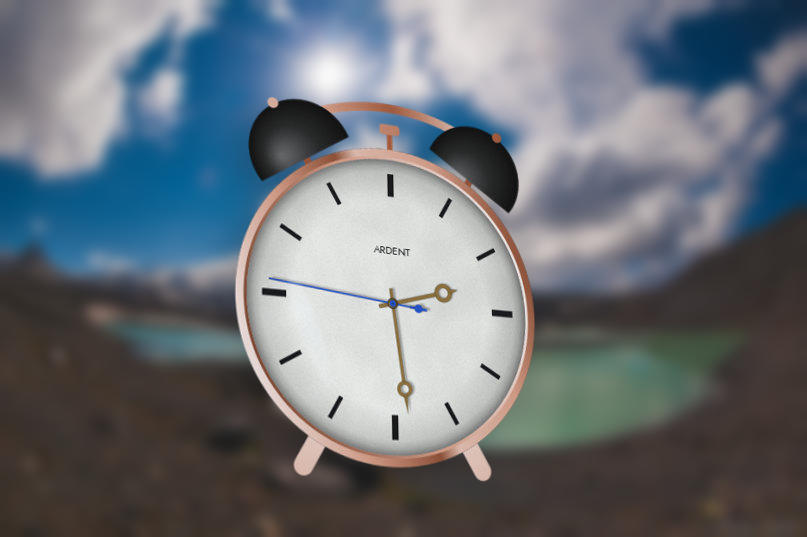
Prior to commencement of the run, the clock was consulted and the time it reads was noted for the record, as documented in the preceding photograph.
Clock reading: 2:28:46
